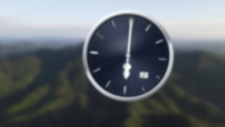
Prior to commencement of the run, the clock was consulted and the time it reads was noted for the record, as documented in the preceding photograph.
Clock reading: 6:00
